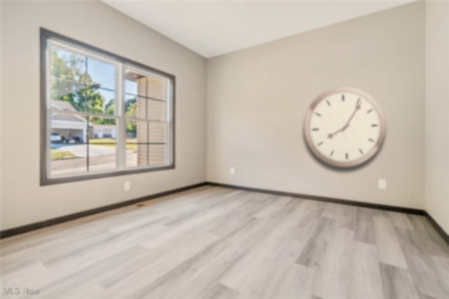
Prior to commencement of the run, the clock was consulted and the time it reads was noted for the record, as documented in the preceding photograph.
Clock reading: 8:06
